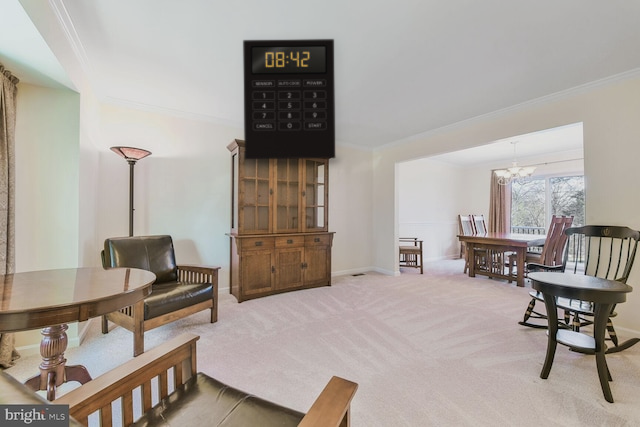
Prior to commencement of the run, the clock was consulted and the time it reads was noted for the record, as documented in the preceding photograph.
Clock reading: 8:42
